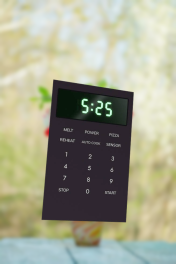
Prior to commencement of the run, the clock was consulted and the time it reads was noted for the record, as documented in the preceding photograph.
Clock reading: 5:25
